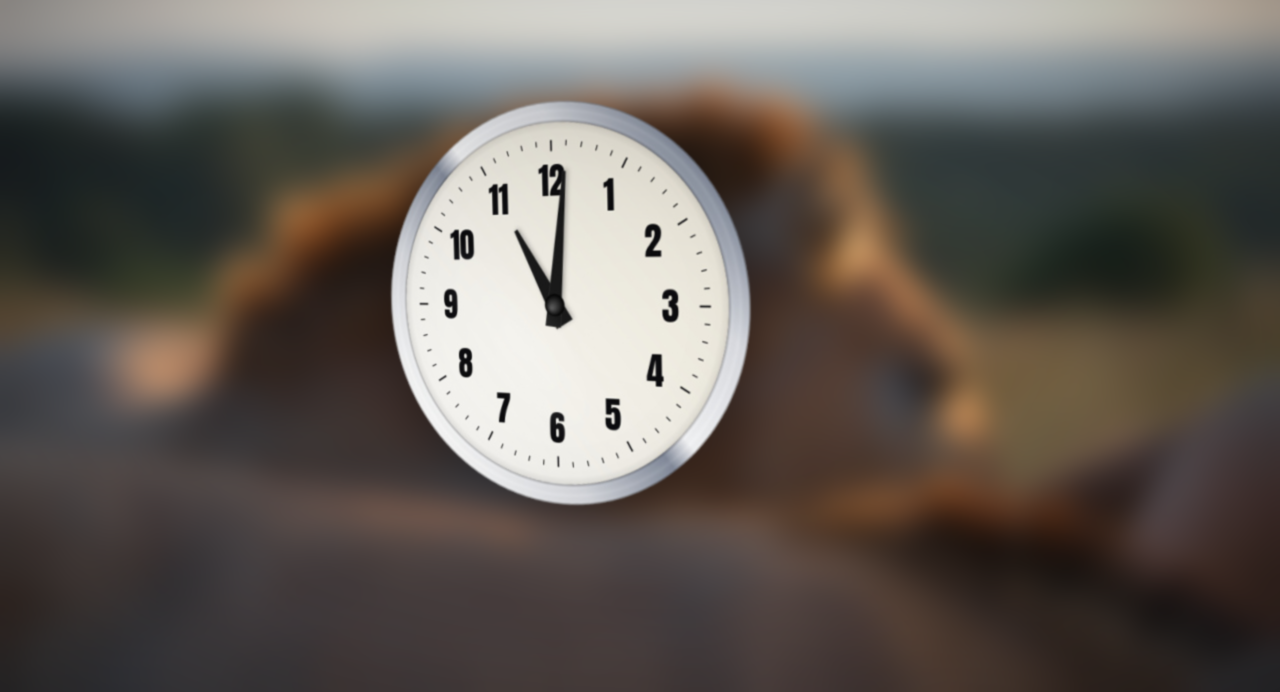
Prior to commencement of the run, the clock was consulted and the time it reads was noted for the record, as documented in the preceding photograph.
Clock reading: 11:01
